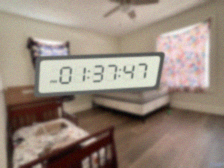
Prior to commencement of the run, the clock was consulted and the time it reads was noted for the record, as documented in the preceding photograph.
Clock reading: 1:37:47
